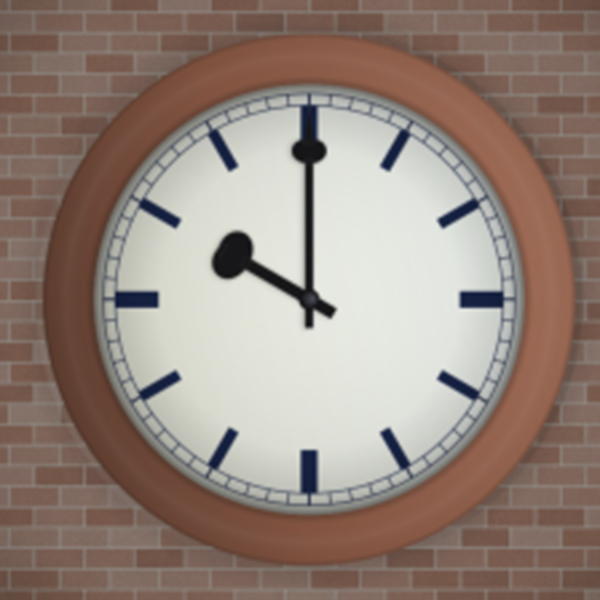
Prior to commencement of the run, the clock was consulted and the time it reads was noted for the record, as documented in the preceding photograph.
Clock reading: 10:00
